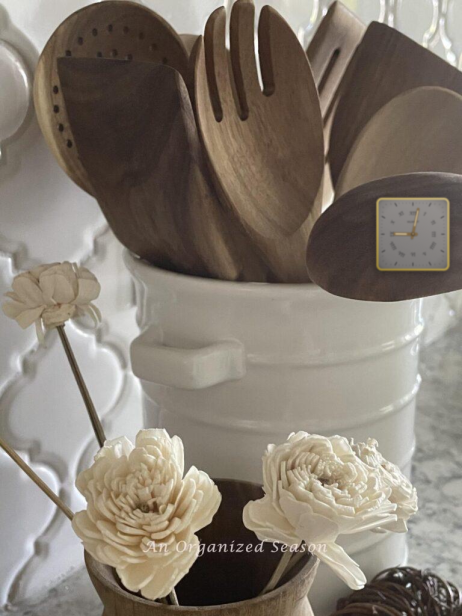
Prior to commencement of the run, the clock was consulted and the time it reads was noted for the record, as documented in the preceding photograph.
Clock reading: 9:02
